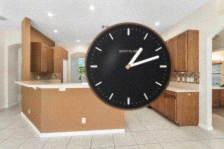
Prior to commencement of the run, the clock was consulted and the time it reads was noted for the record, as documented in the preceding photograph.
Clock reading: 1:12
